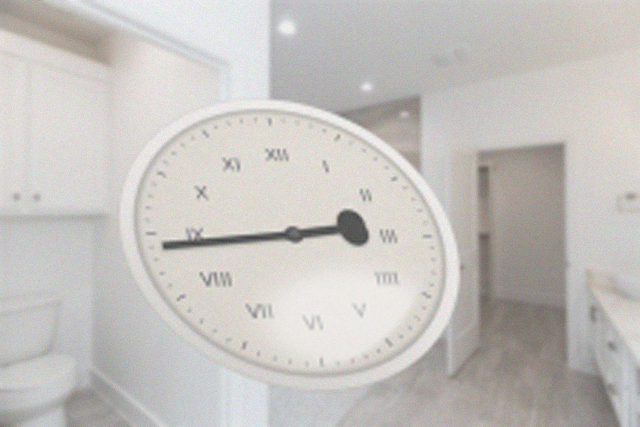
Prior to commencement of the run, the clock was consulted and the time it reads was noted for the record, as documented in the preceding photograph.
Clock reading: 2:44
